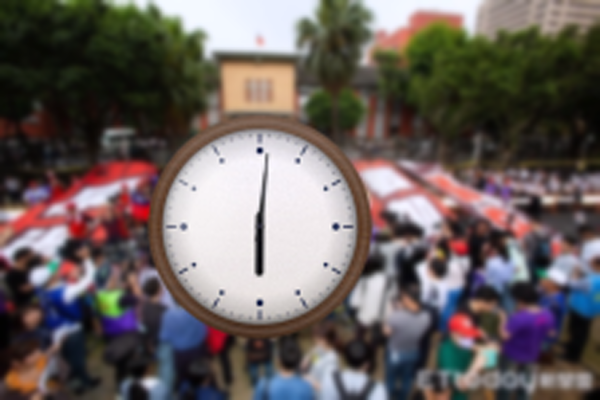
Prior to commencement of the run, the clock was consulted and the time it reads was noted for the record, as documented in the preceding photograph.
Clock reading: 6:01
